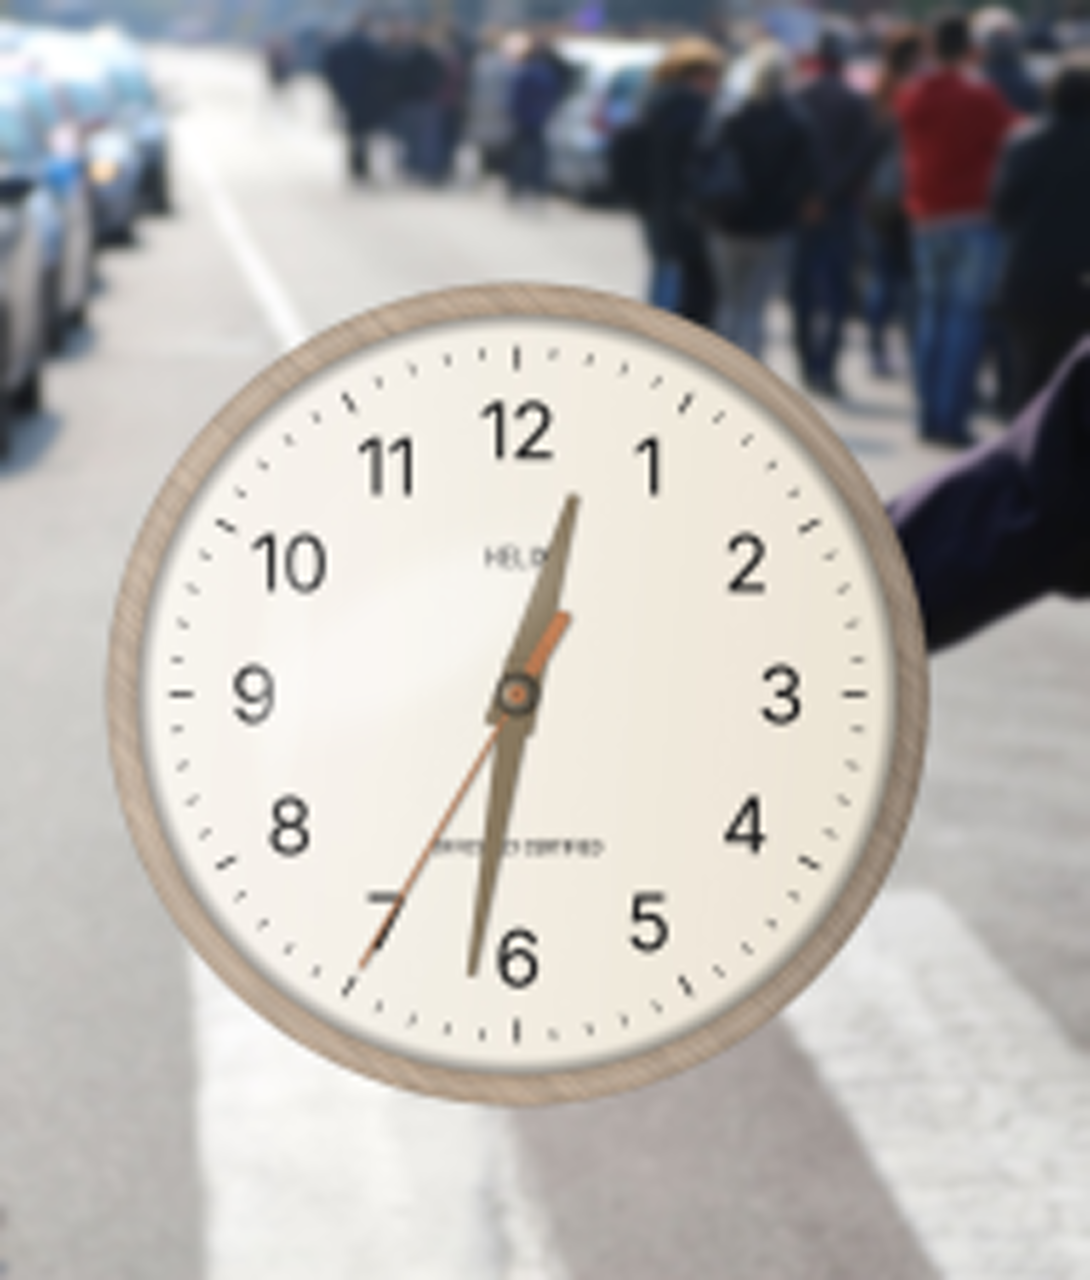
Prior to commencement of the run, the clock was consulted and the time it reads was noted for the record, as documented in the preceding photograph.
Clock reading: 12:31:35
